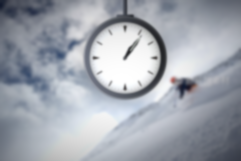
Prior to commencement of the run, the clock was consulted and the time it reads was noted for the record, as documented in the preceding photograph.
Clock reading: 1:06
